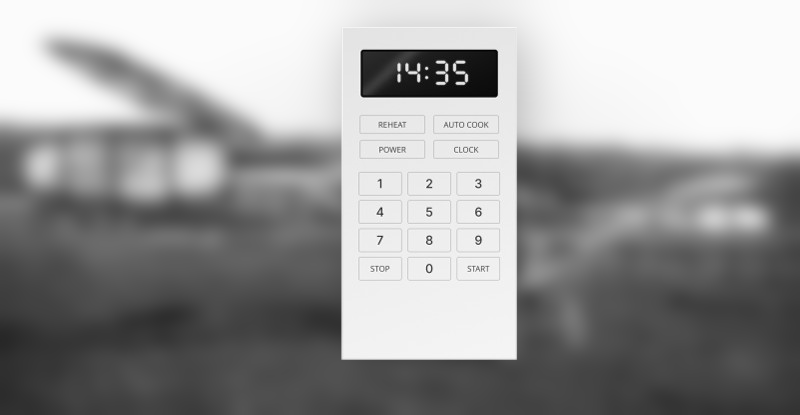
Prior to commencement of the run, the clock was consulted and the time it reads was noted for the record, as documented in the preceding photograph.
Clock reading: 14:35
